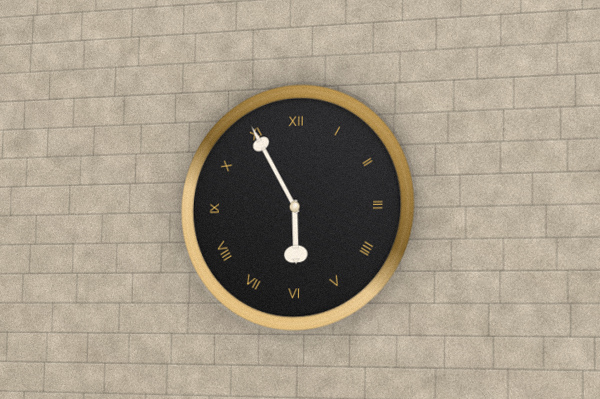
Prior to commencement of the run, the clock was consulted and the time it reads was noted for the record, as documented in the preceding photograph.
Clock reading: 5:55
